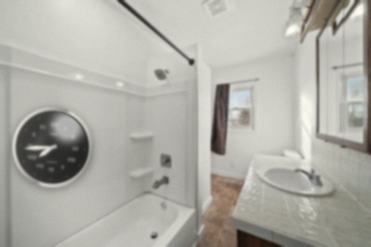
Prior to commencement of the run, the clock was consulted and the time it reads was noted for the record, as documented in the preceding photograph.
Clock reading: 7:44
